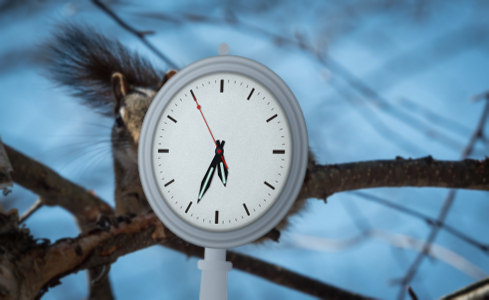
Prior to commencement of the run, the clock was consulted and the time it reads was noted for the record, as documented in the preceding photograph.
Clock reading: 5:33:55
